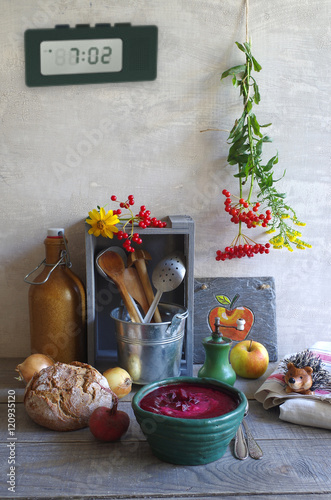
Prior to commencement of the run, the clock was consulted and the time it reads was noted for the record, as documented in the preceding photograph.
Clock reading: 7:02
